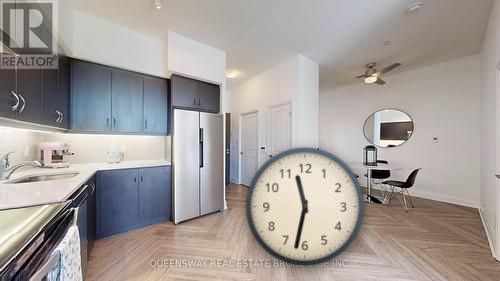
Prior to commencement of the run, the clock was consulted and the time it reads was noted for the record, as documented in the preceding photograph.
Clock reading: 11:32
